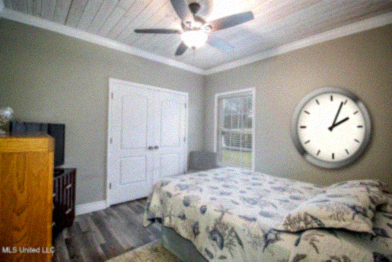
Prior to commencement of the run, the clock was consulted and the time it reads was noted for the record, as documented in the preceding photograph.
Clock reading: 2:04
